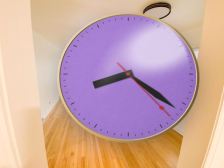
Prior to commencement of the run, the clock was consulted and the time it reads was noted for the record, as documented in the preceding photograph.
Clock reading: 8:21:23
